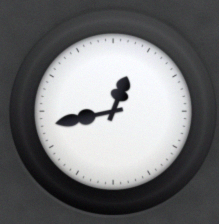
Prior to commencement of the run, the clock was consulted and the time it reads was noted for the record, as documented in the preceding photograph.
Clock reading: 12:43
